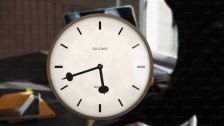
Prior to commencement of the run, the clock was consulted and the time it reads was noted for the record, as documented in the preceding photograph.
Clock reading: 5:42
